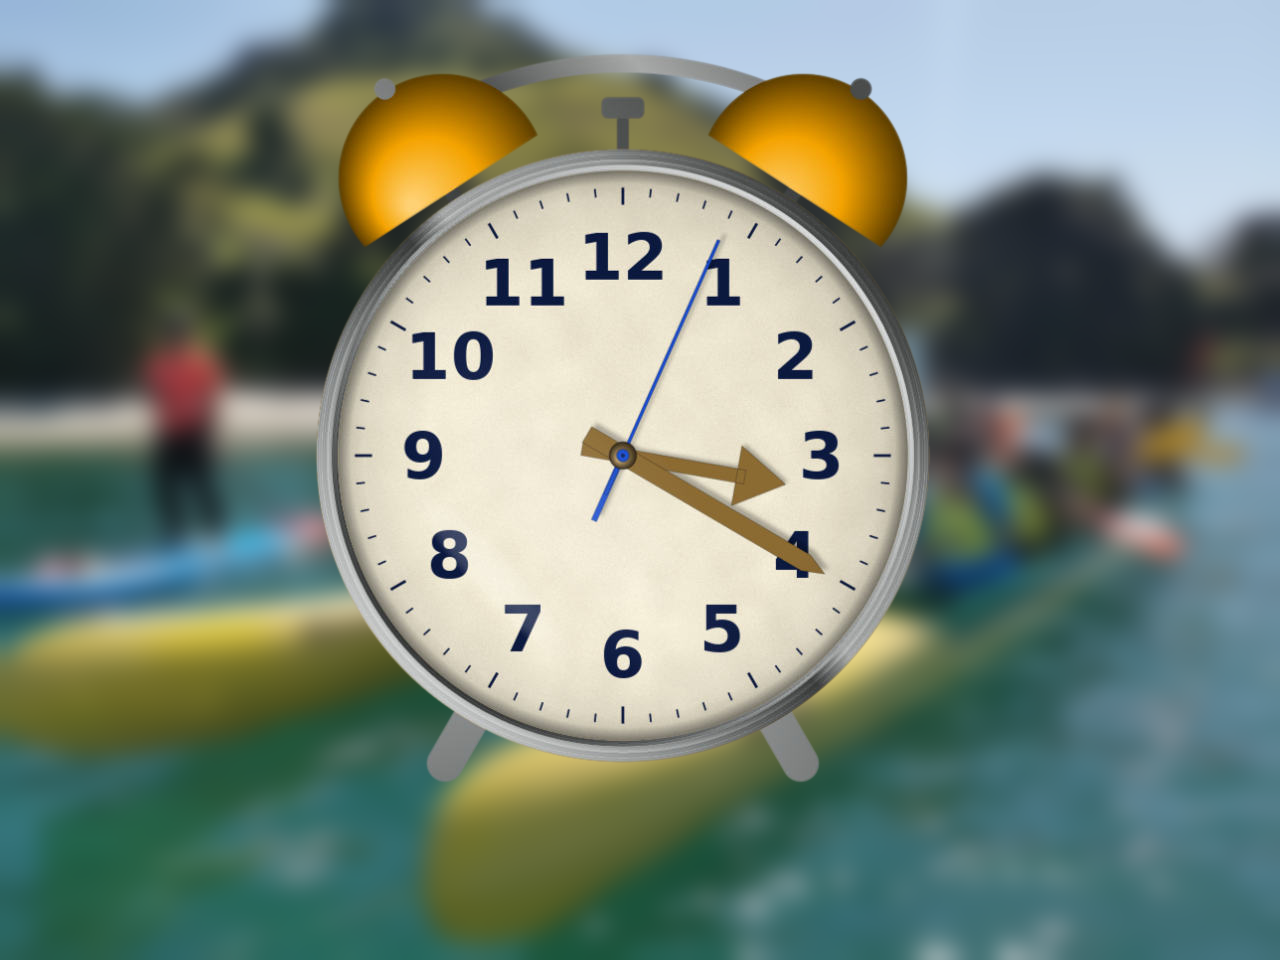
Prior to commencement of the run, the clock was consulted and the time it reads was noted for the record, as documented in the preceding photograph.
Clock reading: 3:20:04
